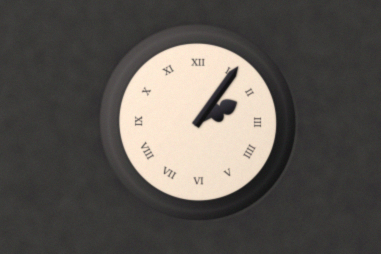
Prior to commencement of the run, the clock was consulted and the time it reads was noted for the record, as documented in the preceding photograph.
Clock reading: 2:06
